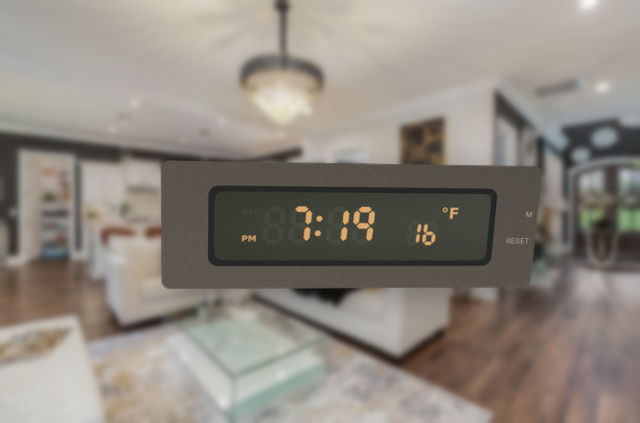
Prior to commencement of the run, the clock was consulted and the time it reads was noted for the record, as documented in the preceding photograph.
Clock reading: 7:19
